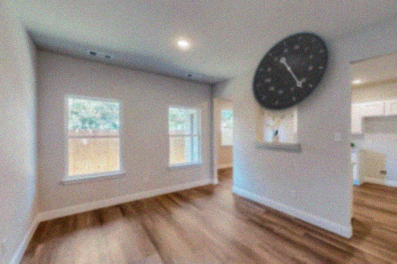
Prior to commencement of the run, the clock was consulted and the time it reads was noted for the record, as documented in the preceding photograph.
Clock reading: 10:22
